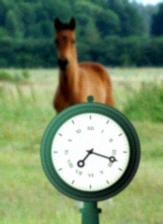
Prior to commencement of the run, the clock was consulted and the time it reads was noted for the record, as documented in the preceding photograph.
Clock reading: 7:18
